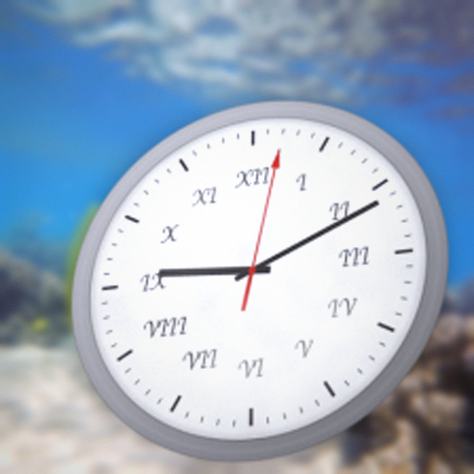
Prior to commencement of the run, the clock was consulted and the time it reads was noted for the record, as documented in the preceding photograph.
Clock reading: 9:11:02
